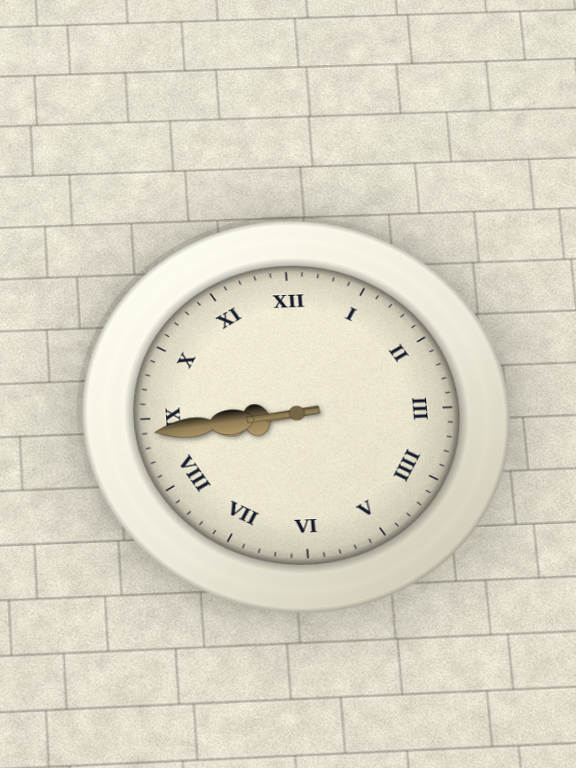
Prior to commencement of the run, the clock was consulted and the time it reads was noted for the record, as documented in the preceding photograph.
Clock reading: 8:44
